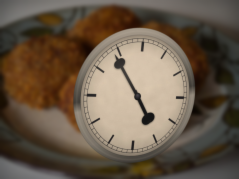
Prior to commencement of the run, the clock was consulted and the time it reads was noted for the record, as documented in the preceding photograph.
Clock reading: 4:54
